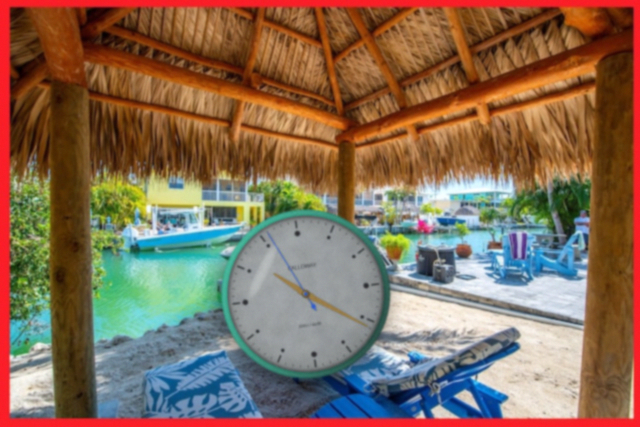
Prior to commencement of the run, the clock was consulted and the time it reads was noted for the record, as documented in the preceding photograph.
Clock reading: 10:20:56
